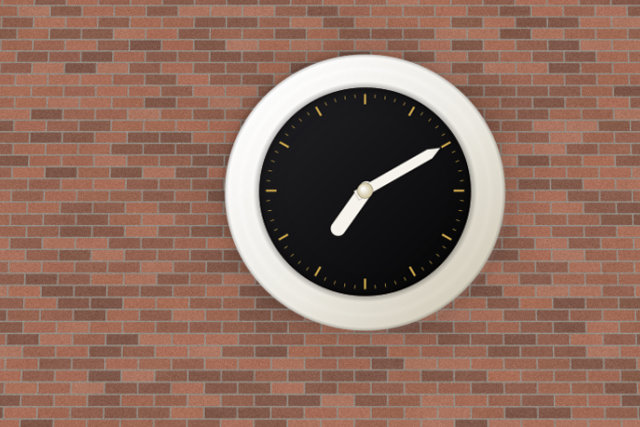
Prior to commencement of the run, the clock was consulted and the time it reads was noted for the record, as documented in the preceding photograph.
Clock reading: 7:10
